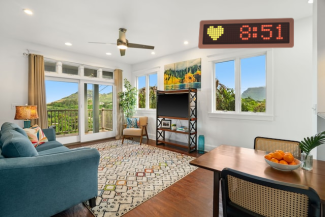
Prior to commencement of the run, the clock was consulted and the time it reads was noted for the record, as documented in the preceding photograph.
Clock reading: 8:51
